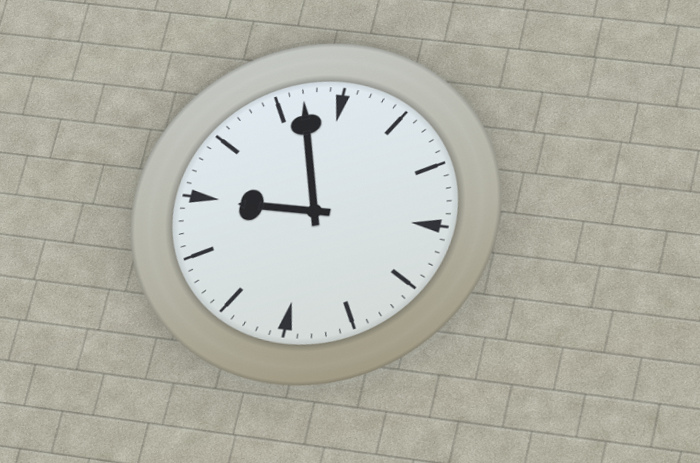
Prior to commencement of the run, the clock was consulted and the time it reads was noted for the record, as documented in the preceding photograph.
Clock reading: 8:57
